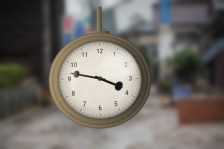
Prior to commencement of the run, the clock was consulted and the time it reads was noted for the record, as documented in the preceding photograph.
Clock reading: 3:47
